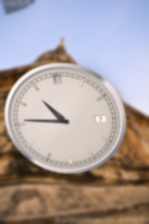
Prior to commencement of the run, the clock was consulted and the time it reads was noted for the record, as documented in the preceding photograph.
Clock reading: 10:46
